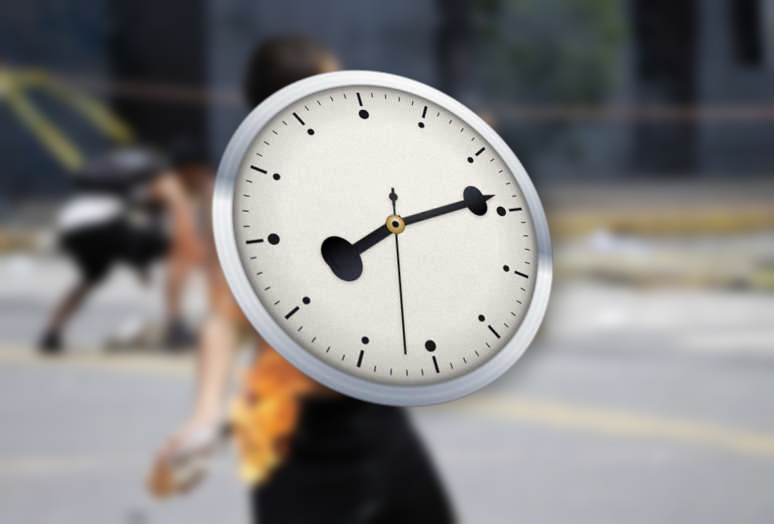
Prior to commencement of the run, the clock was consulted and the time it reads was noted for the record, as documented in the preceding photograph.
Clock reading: 8:13:32
